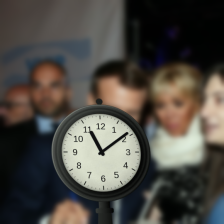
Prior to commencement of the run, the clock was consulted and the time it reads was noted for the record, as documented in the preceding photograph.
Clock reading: 11:09
